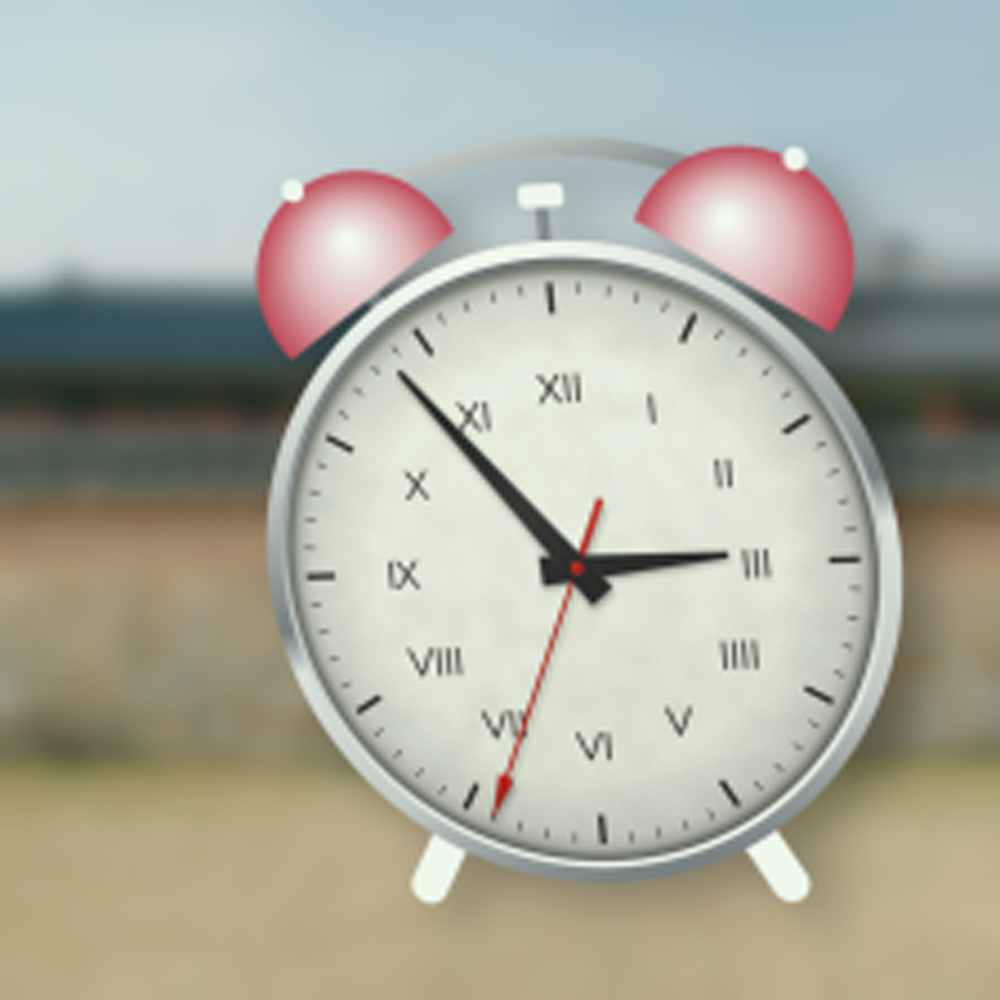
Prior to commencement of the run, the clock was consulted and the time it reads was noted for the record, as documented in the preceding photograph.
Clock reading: 2:53:34
